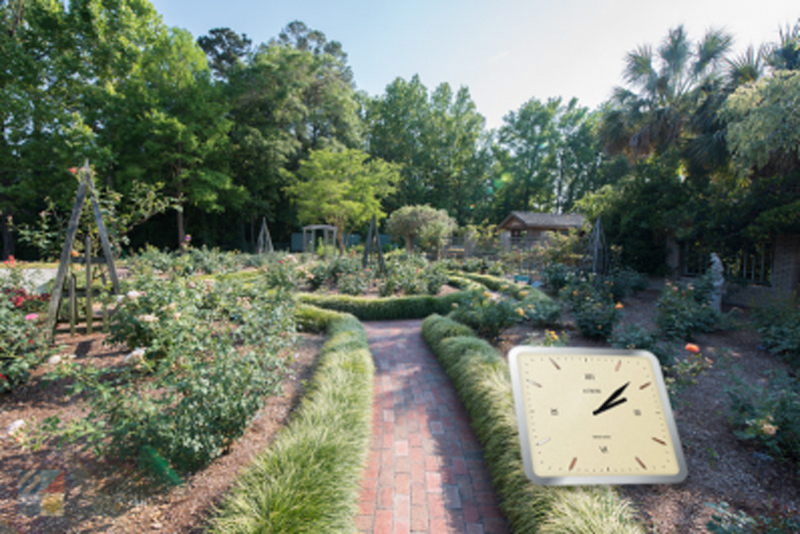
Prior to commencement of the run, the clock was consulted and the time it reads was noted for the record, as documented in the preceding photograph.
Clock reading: 2:08
